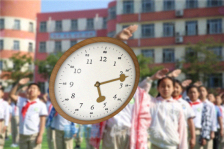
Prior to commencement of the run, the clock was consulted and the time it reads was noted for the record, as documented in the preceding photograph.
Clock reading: 5:12
